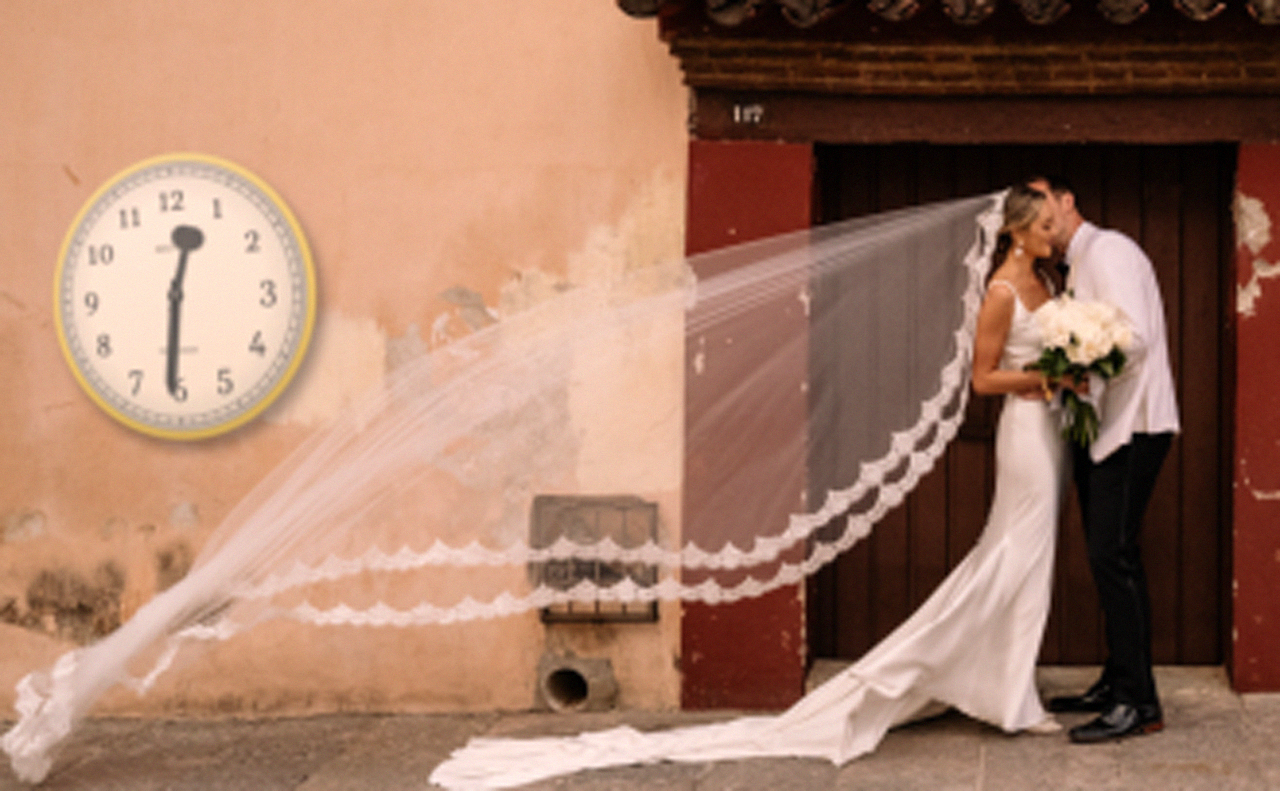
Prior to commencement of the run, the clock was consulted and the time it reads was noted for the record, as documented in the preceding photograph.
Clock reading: 12:31
